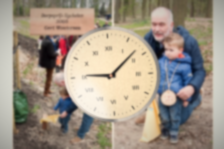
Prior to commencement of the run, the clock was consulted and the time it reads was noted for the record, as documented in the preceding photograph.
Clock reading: 9:08
